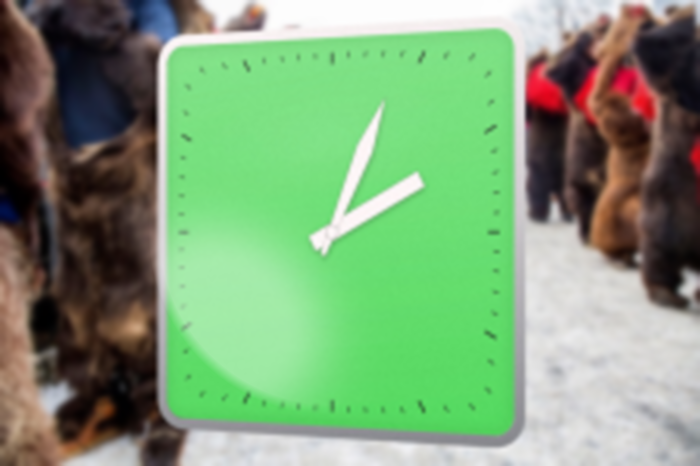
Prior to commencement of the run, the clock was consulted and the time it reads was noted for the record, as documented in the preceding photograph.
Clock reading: 2:04
